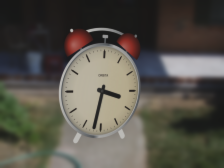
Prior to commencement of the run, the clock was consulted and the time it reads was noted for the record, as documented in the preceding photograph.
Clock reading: 3:32
